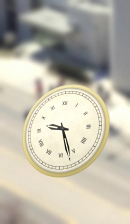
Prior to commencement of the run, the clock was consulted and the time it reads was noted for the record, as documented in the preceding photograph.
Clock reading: 9:27
